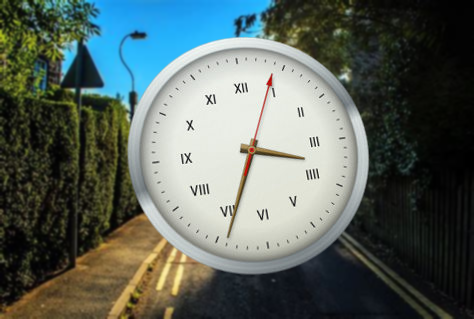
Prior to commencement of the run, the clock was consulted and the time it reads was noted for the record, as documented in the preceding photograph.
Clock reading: 3:34:04
